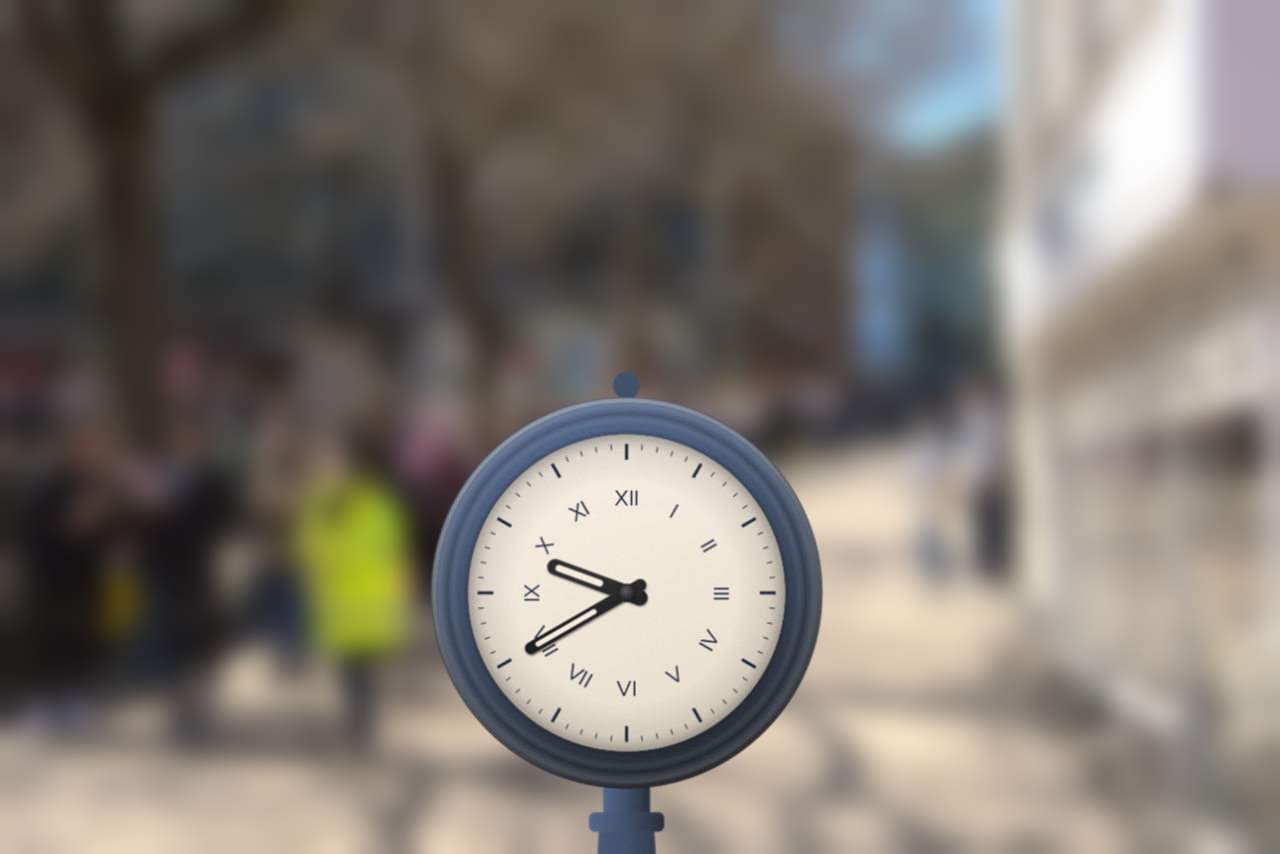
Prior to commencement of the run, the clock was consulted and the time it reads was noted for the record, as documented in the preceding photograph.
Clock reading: 9:40
